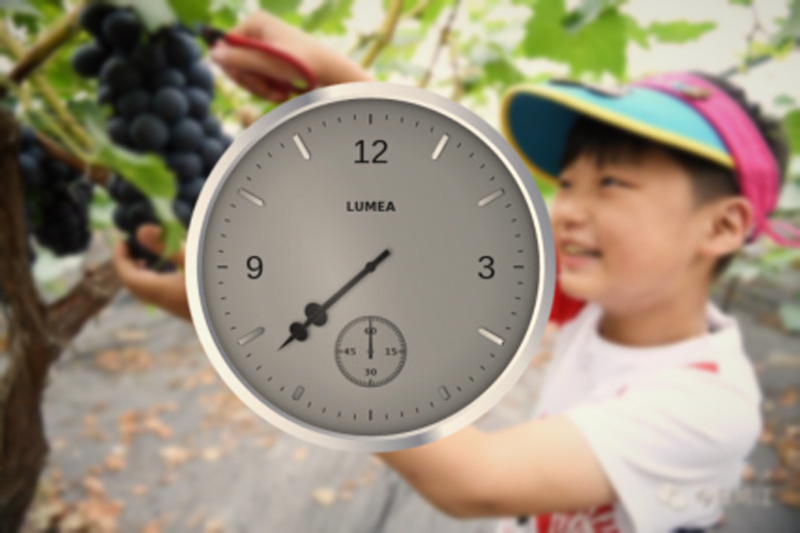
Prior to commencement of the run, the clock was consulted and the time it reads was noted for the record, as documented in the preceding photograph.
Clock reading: 7:38
